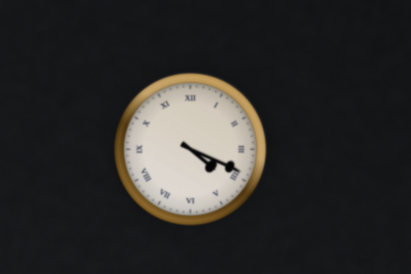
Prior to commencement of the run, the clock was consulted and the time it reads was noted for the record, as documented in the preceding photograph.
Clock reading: 4:19
